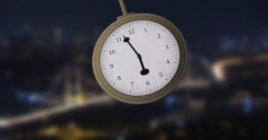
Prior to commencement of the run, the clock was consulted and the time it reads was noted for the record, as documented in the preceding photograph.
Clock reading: 5:57
